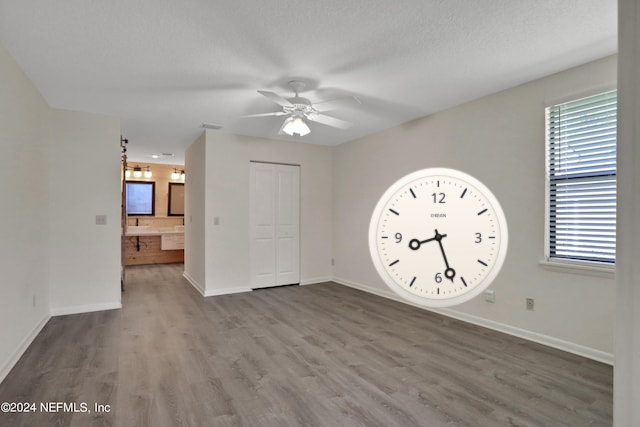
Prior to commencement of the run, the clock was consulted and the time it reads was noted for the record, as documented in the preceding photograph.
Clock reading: 8:27
